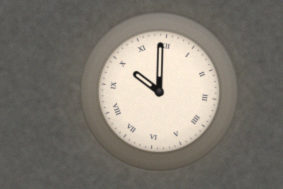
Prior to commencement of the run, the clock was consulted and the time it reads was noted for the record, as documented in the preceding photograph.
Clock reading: 9:59
